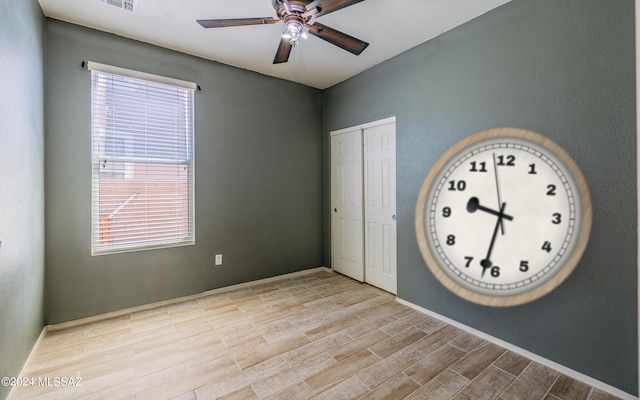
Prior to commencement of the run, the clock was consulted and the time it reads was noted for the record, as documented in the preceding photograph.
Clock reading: 9:31:58
